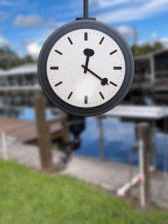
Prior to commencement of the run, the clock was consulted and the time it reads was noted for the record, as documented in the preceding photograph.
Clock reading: 12:21
